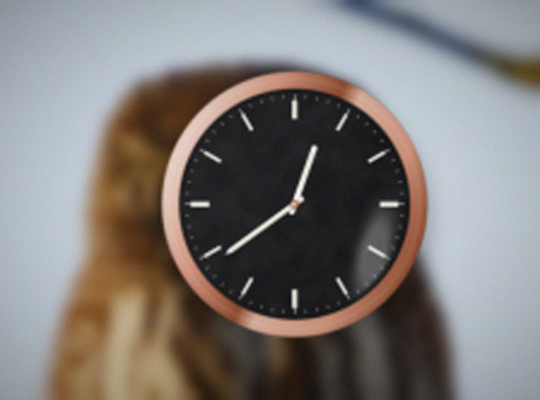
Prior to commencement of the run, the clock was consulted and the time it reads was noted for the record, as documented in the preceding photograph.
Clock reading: 12:39
